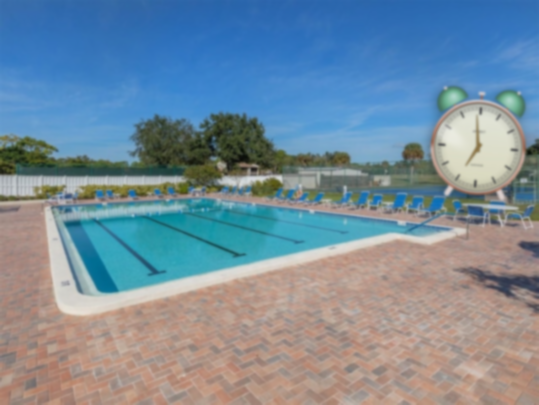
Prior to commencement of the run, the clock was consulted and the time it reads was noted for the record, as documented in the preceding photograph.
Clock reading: 6:59
